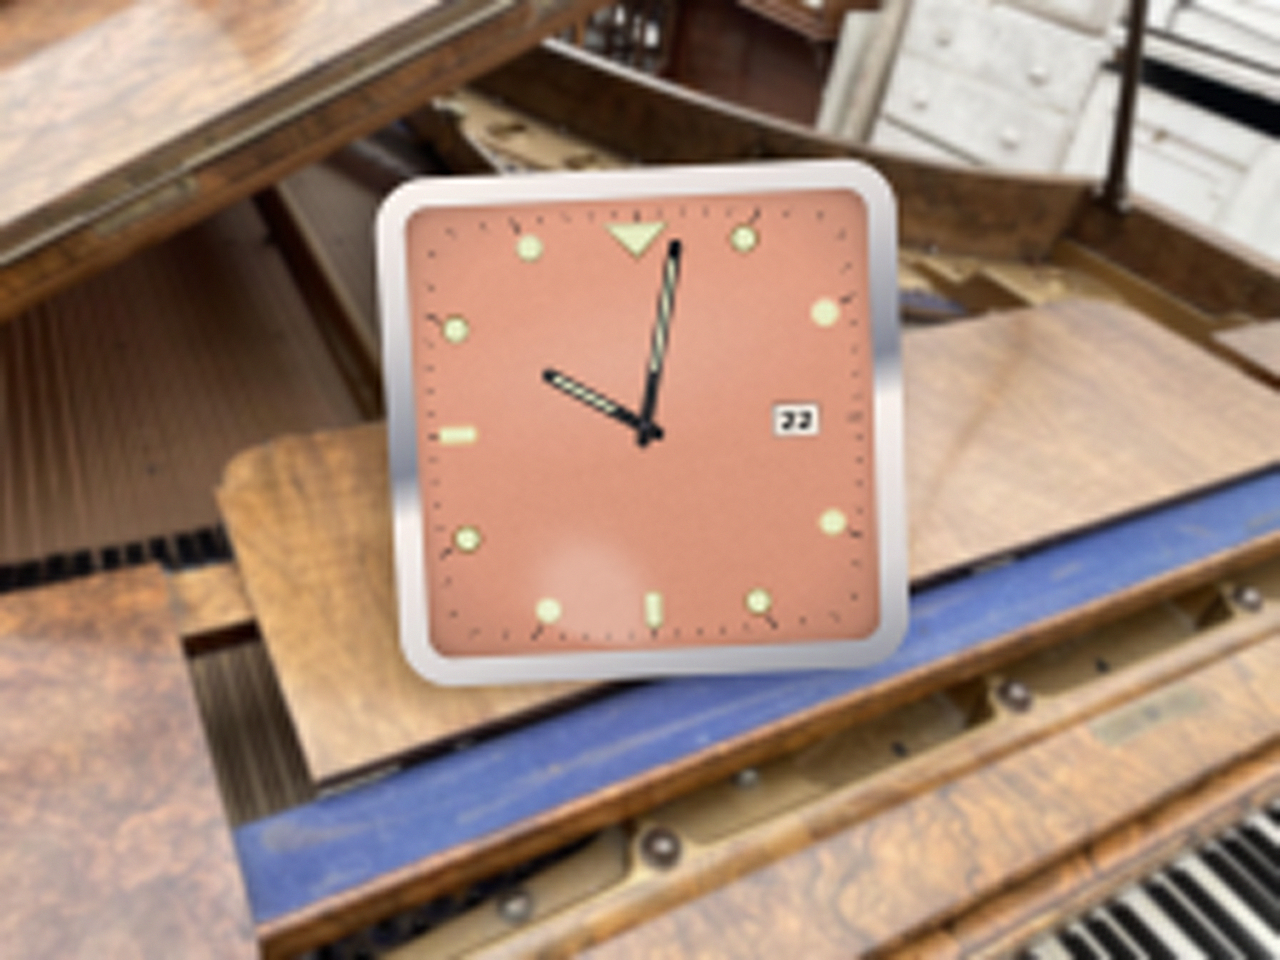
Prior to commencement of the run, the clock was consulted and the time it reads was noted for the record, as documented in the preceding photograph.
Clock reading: 10:02
